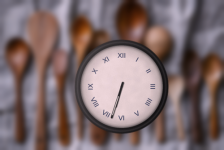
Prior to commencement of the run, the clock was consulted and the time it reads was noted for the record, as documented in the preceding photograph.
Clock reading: 6:33
